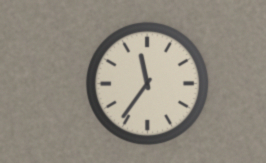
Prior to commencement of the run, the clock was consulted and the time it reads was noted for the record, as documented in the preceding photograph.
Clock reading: 11:36
